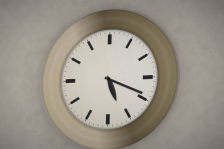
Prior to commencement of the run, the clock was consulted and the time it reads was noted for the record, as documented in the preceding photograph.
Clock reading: 5:19
